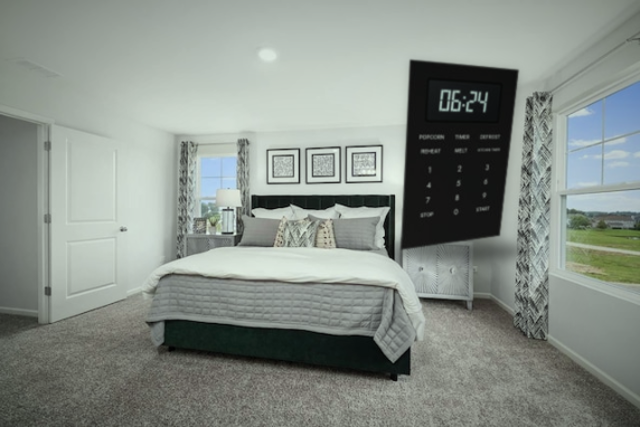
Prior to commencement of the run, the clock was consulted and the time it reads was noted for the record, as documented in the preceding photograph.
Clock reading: 6:24
